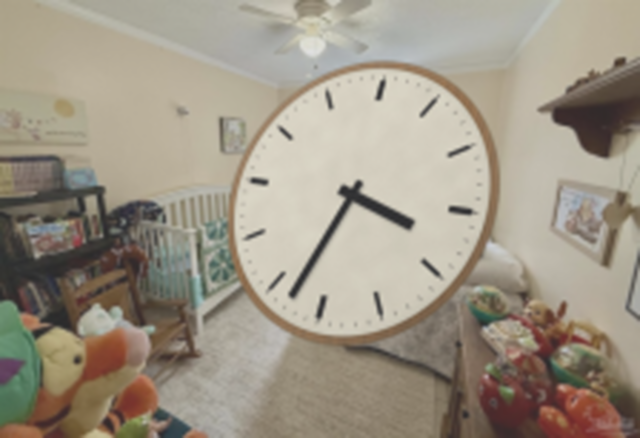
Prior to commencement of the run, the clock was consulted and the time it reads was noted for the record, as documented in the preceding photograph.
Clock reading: 3:33
